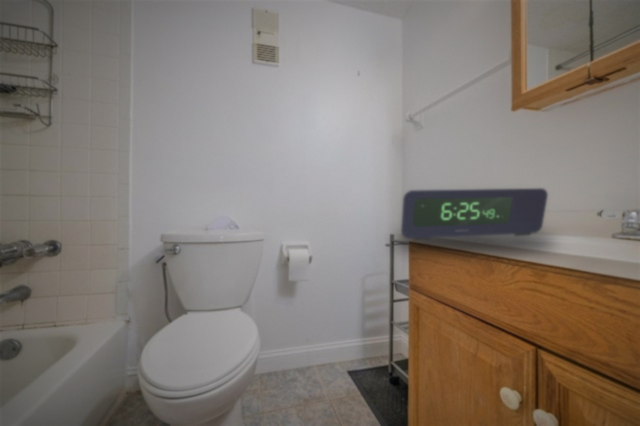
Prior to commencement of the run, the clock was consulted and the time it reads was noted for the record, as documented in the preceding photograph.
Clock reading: 6:25
